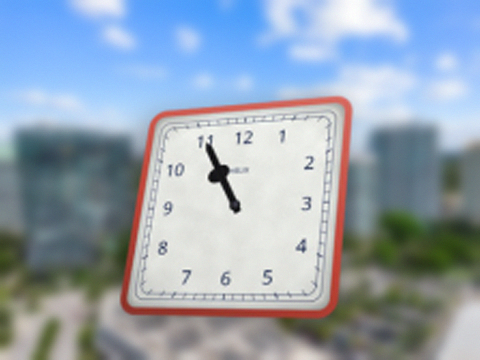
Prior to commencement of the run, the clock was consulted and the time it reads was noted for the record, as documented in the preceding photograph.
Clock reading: 10:55
